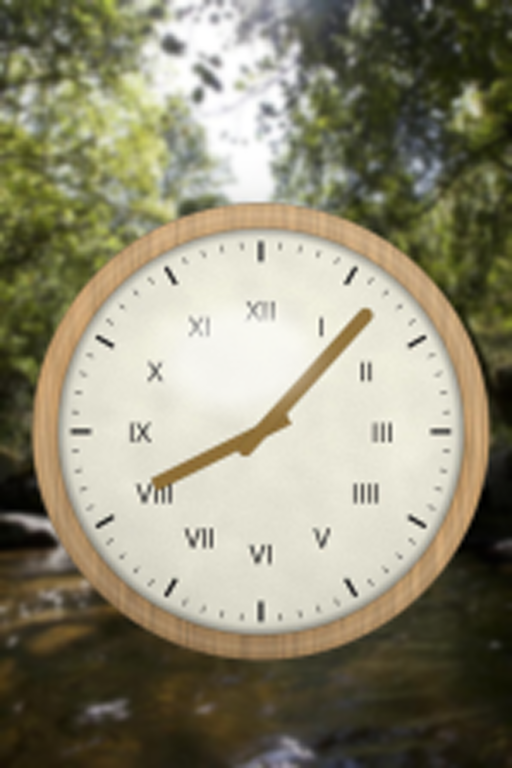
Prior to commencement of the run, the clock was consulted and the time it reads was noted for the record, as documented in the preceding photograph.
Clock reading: 8:07
